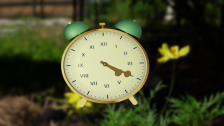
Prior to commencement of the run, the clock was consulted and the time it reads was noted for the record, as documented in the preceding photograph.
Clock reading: 4:20
